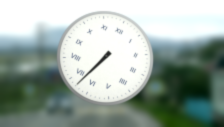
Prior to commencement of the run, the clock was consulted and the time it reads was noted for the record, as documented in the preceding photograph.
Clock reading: 6:33
